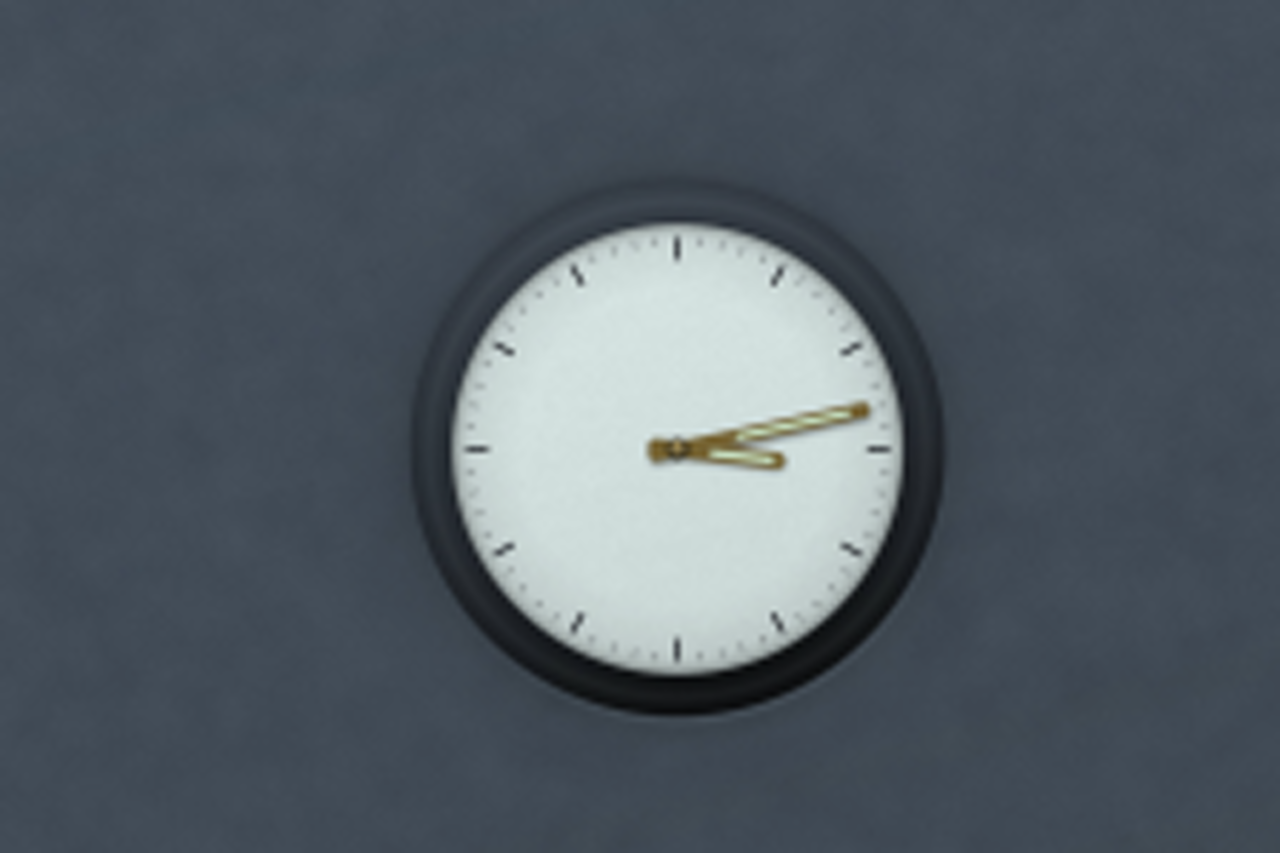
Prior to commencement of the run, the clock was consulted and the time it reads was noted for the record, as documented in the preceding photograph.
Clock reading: 3:13
